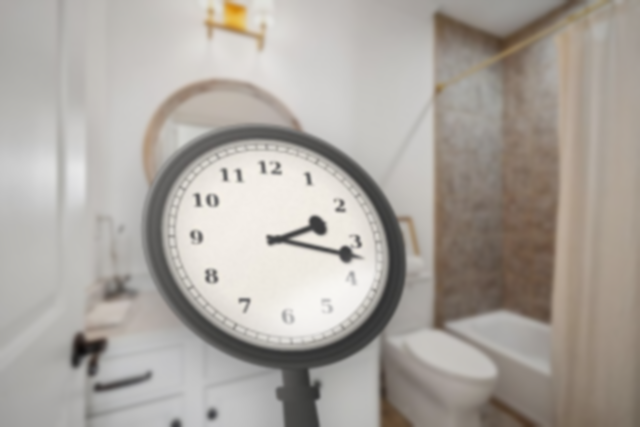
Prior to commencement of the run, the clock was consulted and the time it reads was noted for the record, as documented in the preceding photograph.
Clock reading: 2:17
